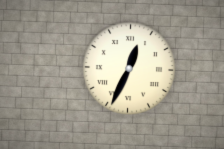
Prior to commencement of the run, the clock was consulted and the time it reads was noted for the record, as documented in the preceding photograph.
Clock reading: 12:34
